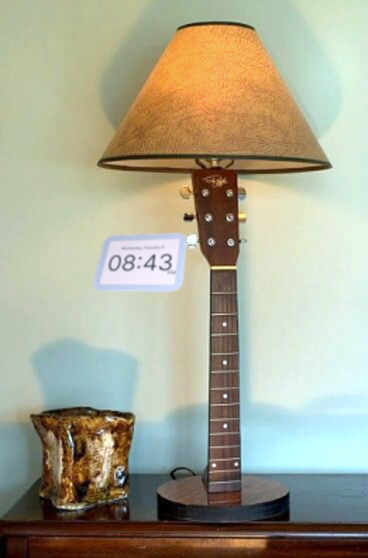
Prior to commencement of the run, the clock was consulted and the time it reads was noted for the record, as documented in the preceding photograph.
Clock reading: 8:43
